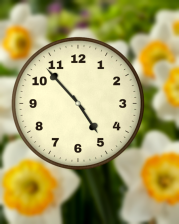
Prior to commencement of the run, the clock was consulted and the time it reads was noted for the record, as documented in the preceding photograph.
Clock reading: 4:53
